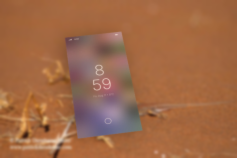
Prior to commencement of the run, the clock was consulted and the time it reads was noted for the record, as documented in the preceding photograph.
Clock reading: 8:59
